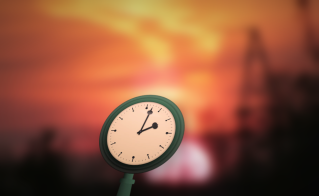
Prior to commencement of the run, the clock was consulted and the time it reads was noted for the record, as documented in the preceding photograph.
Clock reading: 2:02
